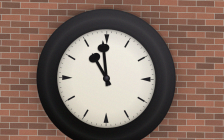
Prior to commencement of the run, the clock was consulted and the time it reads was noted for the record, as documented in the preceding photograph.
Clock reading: 10:59
